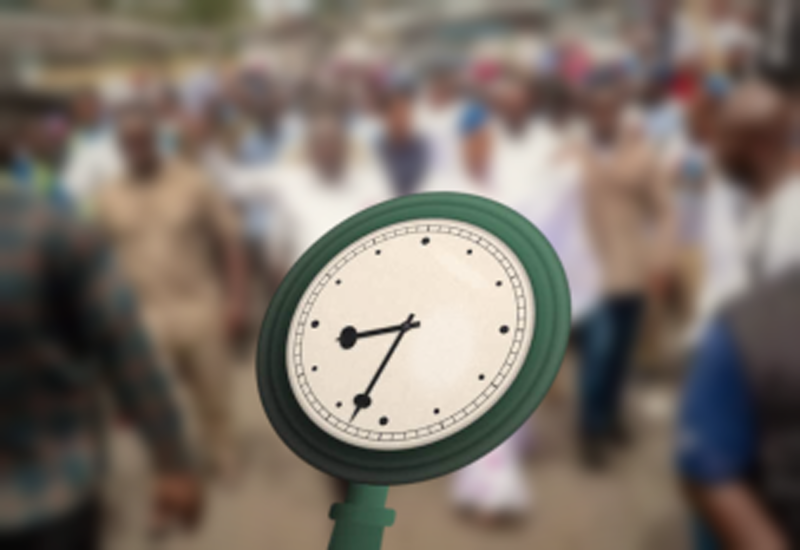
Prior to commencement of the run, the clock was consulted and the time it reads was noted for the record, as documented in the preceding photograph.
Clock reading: 8:33
